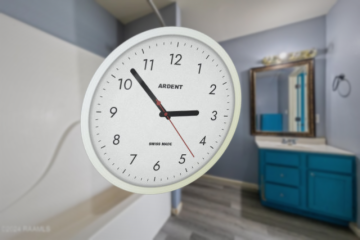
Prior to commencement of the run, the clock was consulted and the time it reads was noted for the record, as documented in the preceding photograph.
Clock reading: 2:52:23
